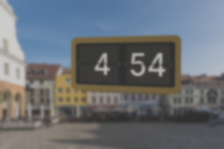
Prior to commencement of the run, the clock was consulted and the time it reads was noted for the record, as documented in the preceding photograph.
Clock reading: 4:54
